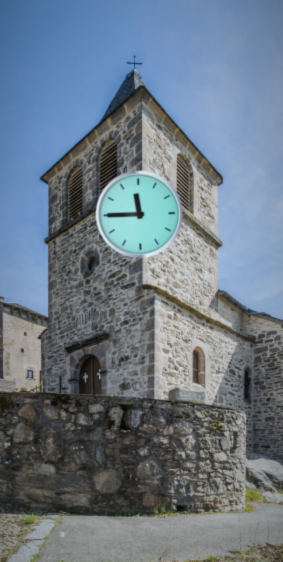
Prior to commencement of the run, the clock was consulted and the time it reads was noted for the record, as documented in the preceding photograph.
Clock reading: 11:45
